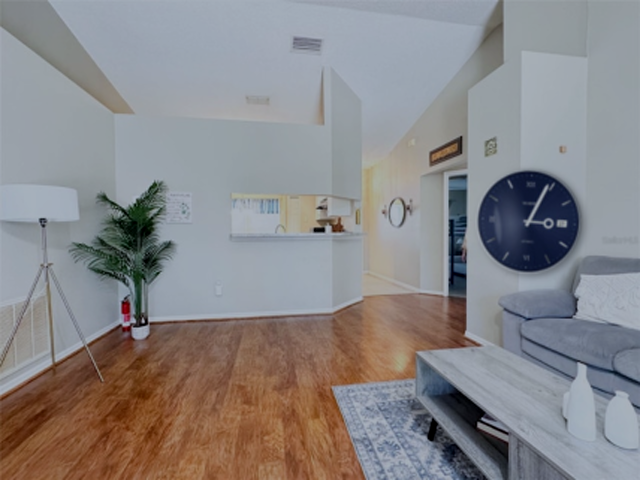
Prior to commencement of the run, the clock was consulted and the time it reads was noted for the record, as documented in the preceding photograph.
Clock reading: 3:04
